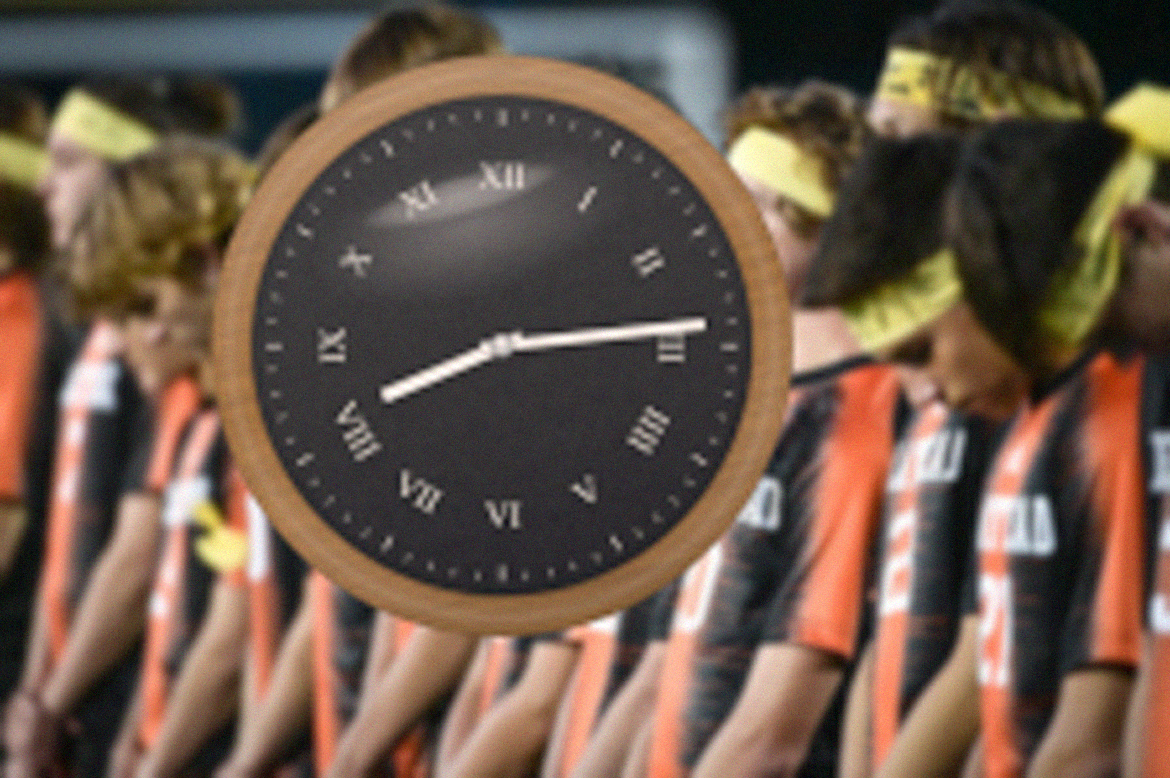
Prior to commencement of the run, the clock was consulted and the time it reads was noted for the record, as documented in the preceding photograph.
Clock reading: 8:14
